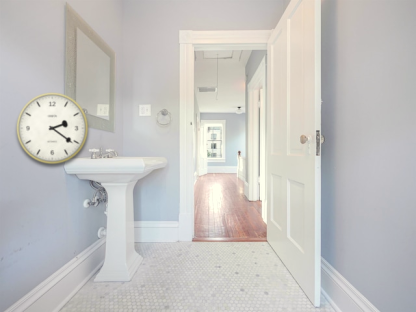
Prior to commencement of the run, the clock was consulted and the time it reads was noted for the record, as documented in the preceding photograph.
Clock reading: 2:21
